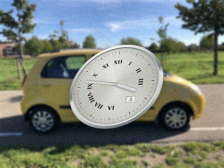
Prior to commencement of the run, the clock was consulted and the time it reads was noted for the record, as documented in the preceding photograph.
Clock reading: 3:47
